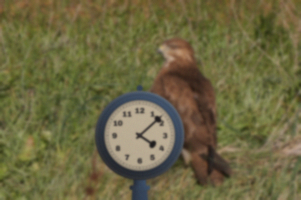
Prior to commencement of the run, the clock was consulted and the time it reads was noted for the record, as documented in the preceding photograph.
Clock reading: 4:08
